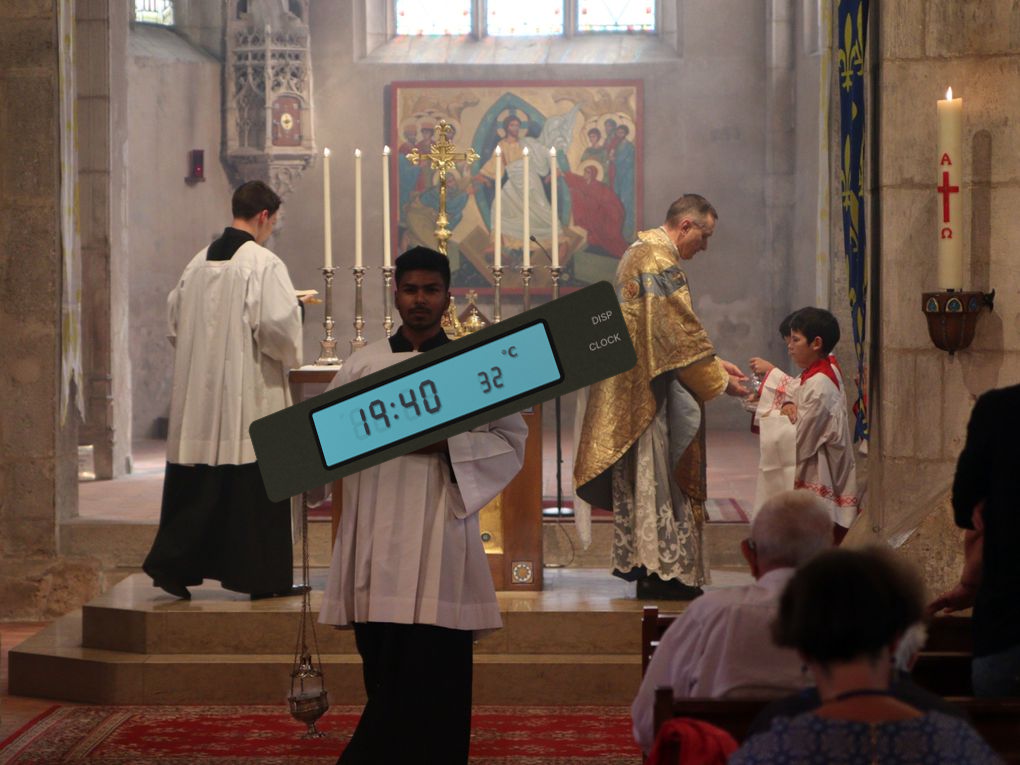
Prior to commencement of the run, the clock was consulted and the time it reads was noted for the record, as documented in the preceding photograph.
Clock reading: 19:40
